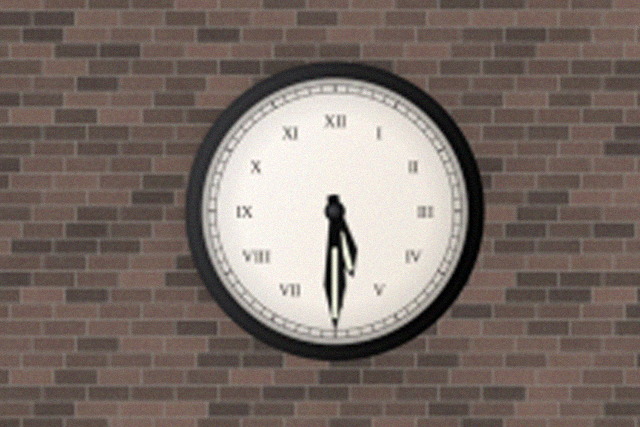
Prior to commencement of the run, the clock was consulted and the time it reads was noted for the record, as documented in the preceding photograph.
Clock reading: 5:30
